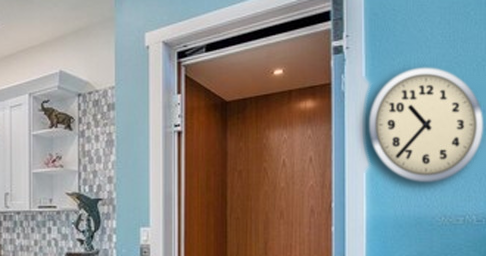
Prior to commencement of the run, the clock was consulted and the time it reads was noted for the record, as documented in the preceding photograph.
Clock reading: 10:37
